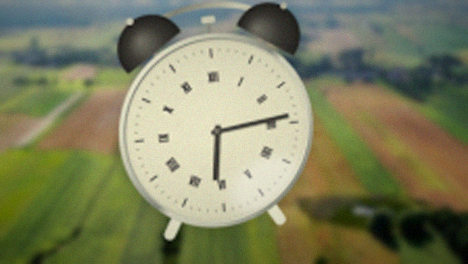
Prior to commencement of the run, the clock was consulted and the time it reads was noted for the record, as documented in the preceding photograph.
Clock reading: 6:14
